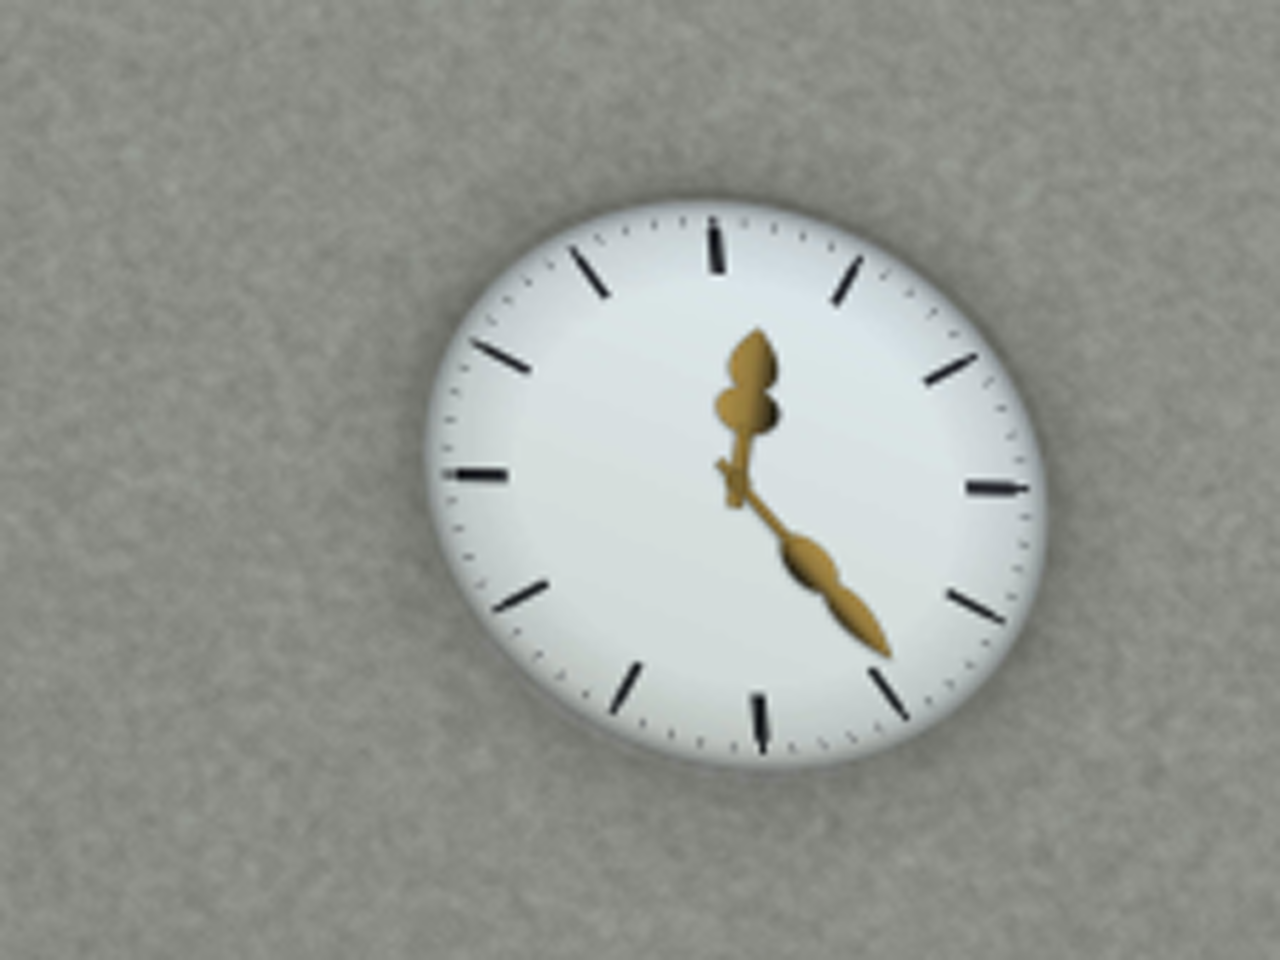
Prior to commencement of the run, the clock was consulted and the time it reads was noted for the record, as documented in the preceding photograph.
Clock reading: 12:24
